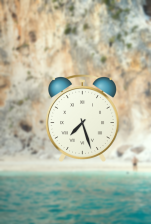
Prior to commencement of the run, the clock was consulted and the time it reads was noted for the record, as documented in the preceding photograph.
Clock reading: 7:27
